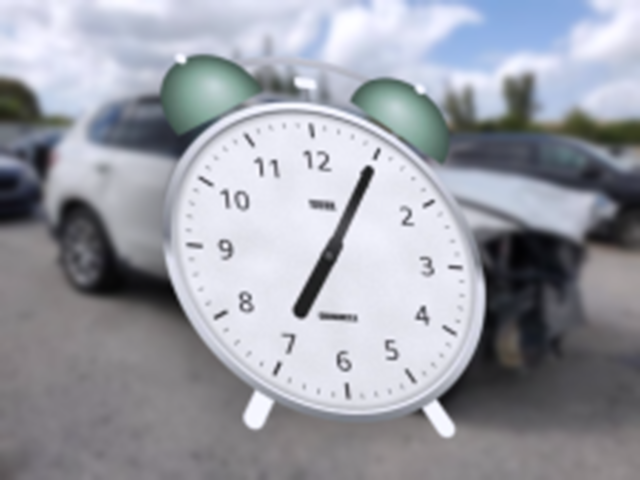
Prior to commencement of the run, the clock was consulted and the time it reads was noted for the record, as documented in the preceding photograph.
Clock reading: 7:05
